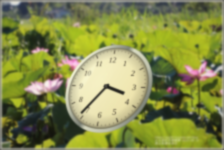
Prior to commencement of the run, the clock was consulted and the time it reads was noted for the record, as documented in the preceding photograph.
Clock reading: 3:36
